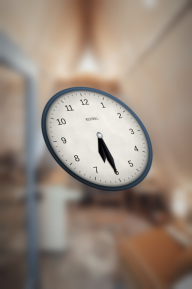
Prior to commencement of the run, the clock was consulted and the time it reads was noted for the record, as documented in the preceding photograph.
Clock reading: 6:30
